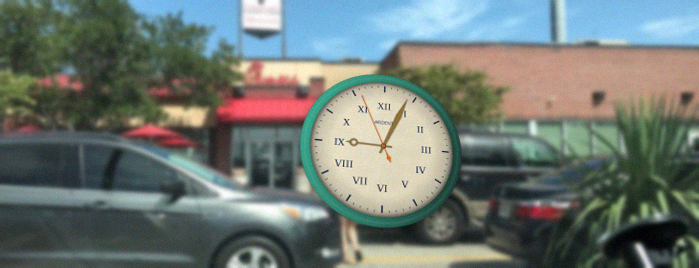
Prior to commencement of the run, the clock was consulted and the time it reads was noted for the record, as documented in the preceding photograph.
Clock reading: 9:03:56
